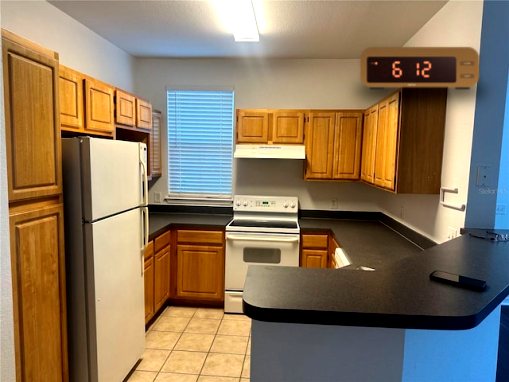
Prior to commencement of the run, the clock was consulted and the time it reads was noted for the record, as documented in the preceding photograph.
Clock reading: 6:12
